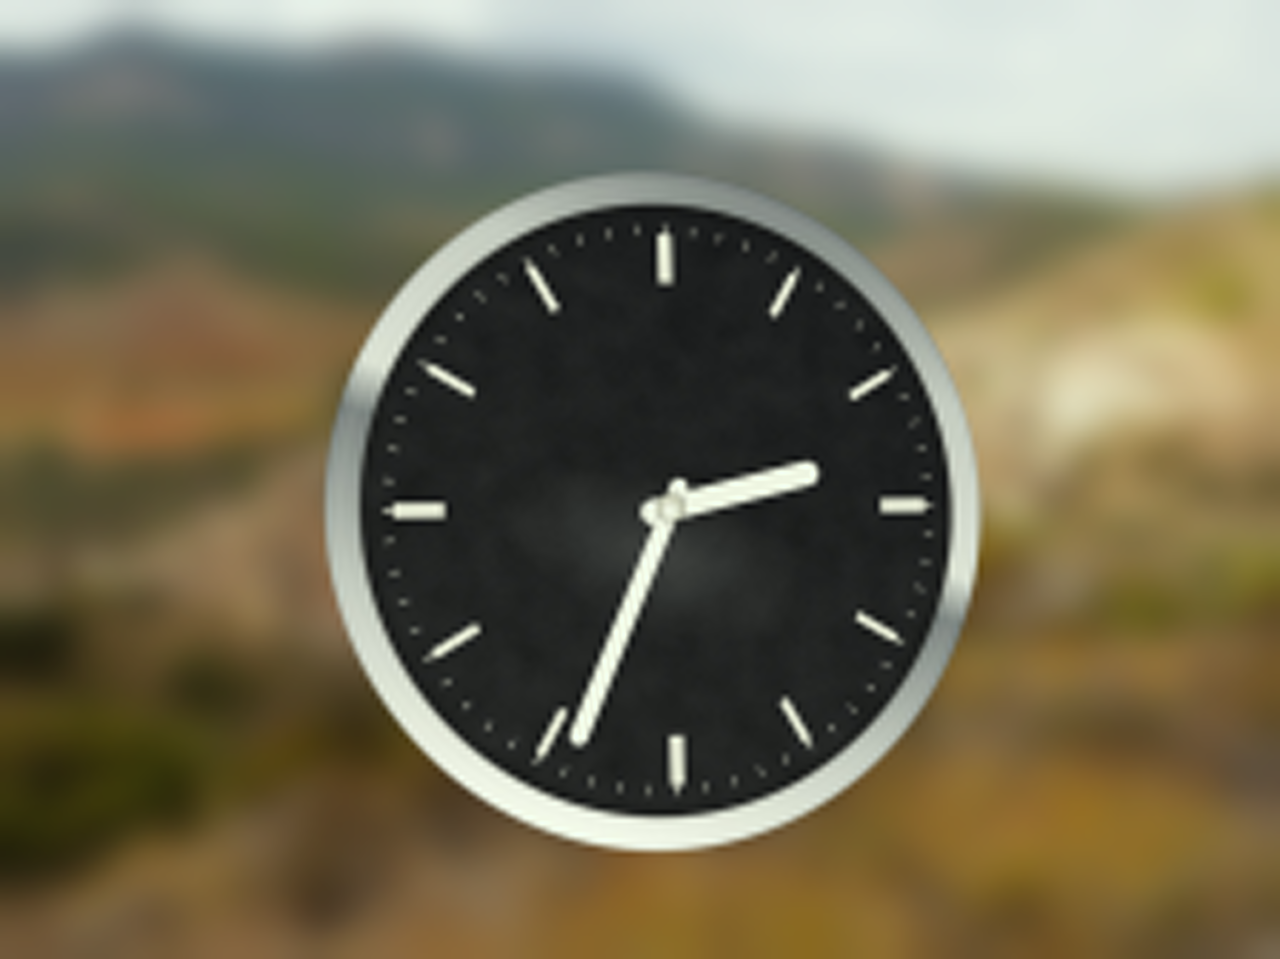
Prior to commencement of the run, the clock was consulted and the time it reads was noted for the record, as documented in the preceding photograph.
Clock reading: 2:34
